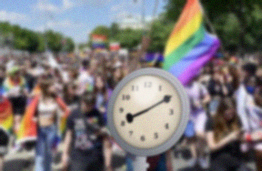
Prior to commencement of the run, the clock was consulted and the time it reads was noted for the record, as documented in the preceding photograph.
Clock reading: 8:10
